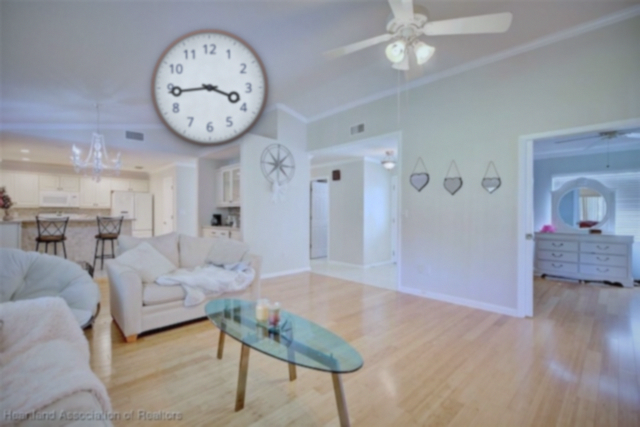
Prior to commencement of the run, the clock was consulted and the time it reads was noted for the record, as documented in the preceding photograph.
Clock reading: 3:44
